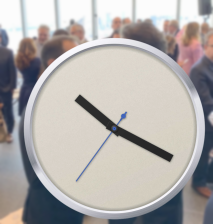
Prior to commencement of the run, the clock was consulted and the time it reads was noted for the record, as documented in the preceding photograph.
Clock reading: 10:19:36
